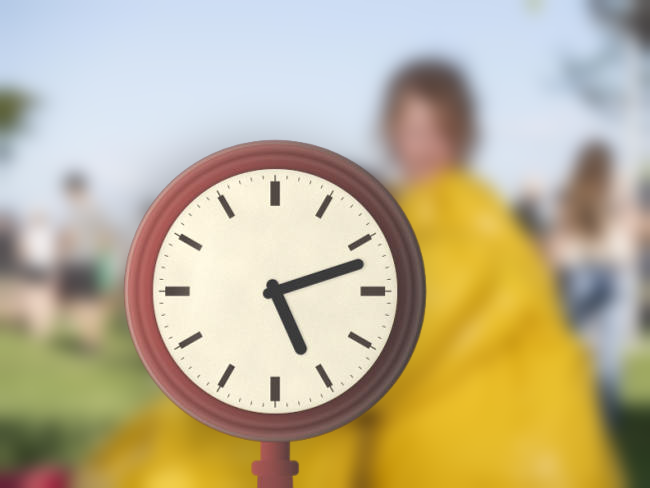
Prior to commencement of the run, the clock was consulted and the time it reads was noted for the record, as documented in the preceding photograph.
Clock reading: 5:12
